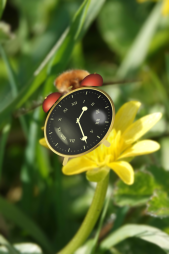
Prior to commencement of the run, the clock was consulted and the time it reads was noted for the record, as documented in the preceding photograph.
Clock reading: 1:29
